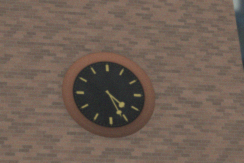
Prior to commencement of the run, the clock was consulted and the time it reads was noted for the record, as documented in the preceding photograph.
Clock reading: 4:26
